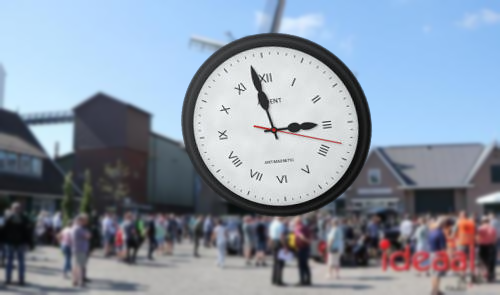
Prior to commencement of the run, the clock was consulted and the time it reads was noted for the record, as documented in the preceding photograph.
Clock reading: 2:58:18
